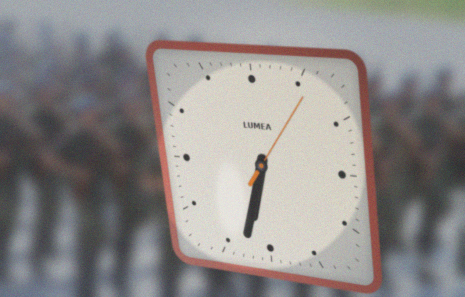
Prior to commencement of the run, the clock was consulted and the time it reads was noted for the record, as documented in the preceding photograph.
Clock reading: 6:33:06
